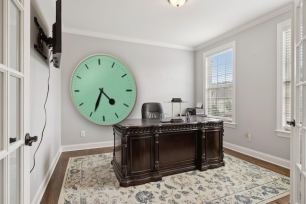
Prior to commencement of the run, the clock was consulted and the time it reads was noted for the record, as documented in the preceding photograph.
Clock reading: 4:34
